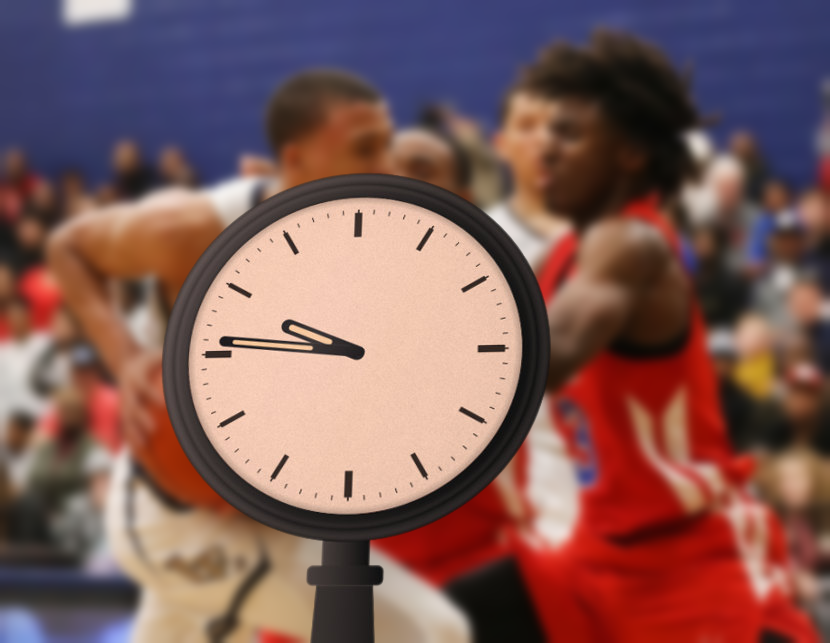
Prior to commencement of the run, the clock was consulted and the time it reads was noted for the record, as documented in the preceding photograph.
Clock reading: 9:46
